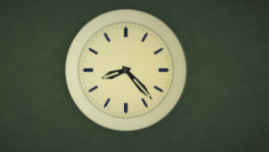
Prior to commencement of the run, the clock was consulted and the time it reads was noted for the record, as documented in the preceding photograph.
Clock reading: 8:23
